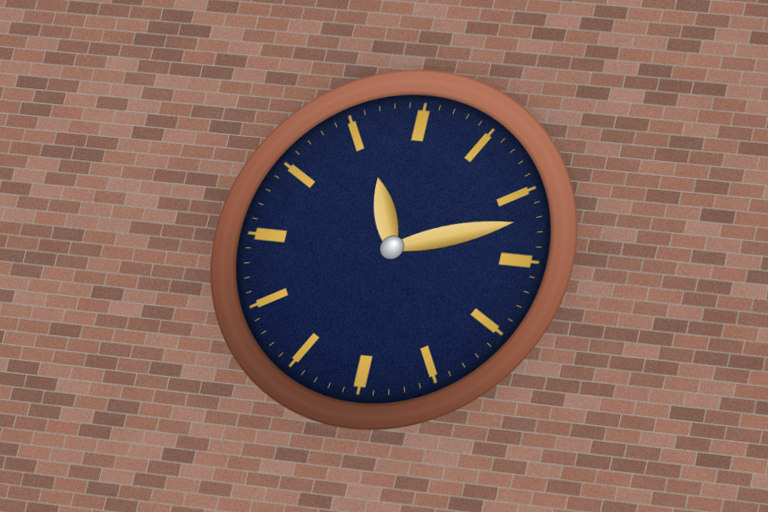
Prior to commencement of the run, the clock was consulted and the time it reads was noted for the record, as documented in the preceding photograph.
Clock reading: 11:12
